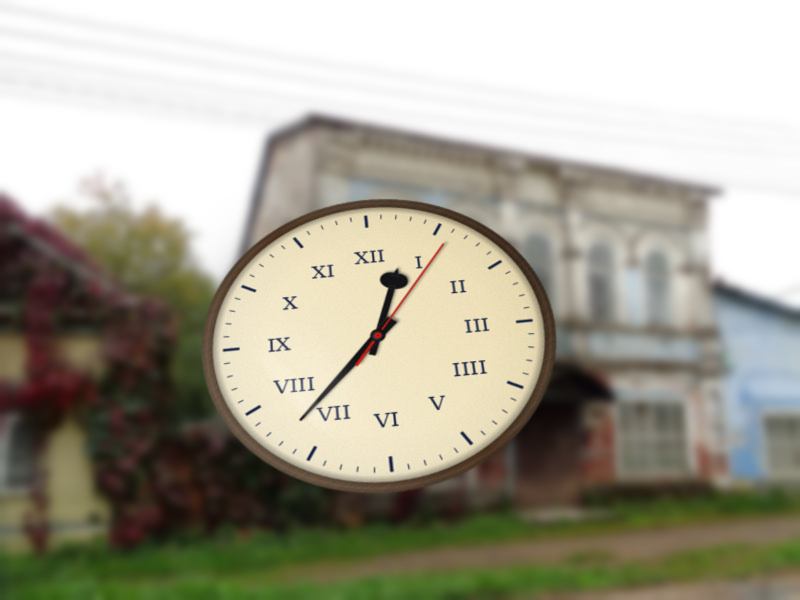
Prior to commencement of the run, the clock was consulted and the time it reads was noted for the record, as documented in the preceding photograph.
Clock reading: 12:37:06
